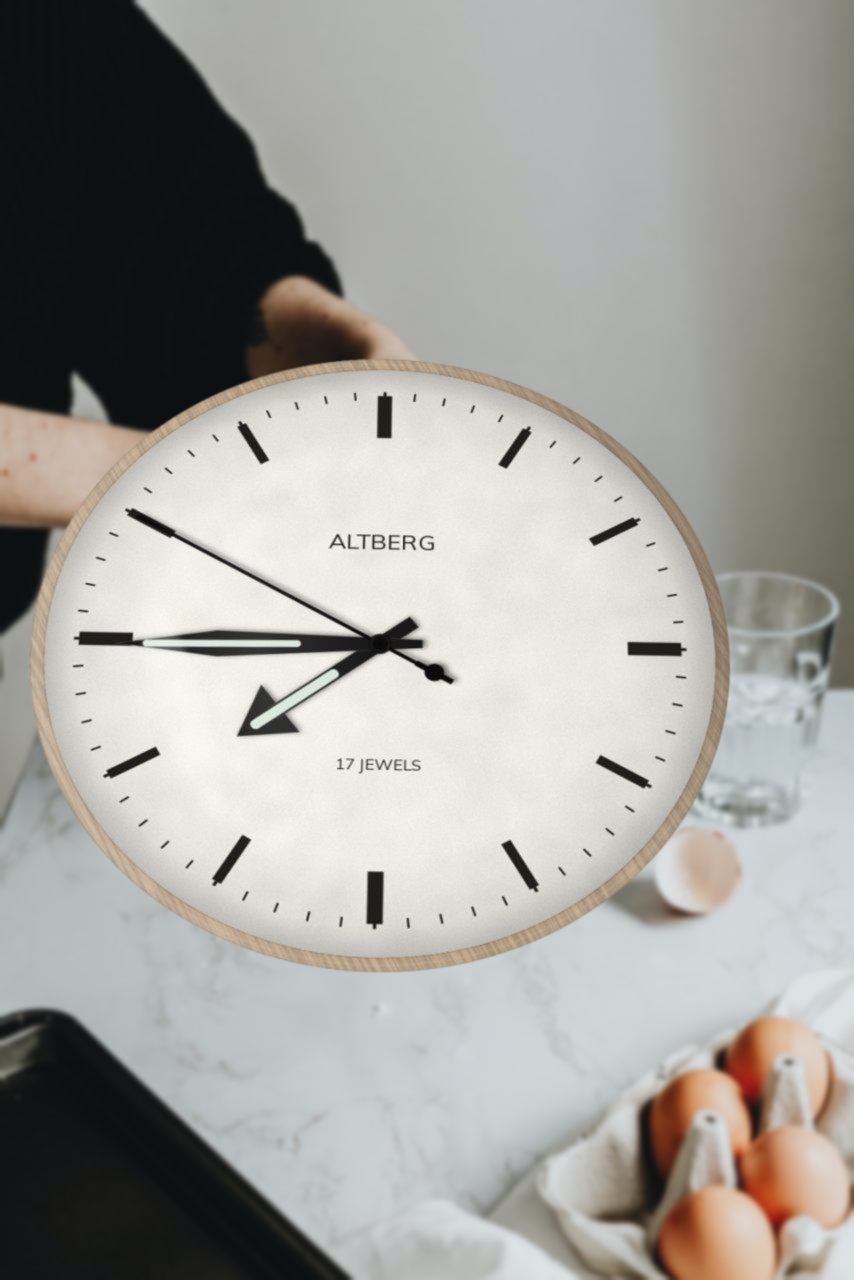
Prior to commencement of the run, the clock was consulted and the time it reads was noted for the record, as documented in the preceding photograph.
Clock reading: 7:44:50
